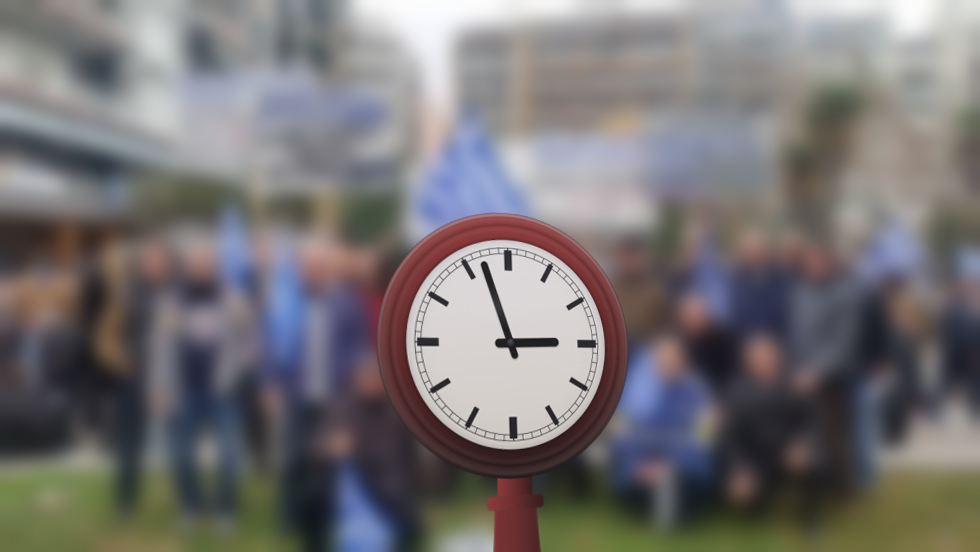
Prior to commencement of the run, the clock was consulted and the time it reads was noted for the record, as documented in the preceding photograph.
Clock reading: 2:57
